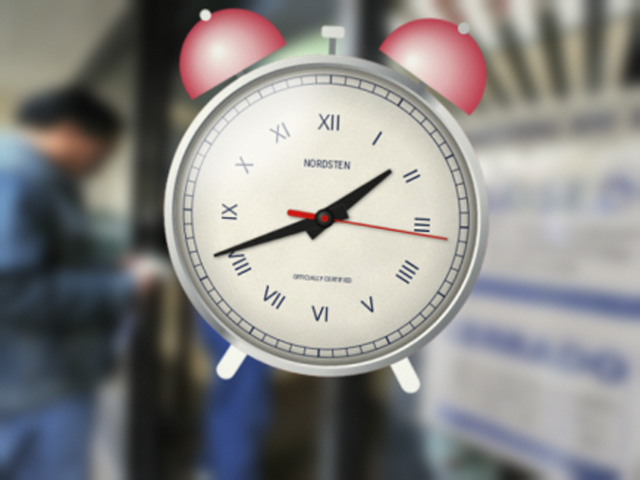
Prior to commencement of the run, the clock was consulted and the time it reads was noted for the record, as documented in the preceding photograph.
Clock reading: 1:41:16
